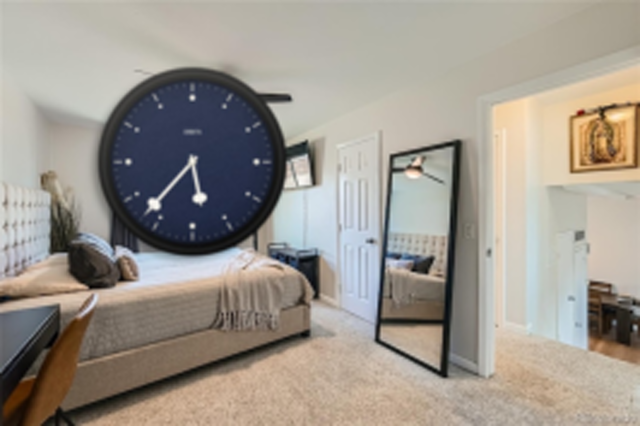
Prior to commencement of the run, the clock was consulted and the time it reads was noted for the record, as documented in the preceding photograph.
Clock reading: 5:37
